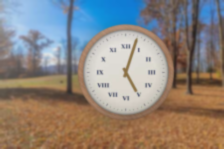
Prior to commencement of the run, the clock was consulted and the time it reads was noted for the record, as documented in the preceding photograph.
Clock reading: 5:03
